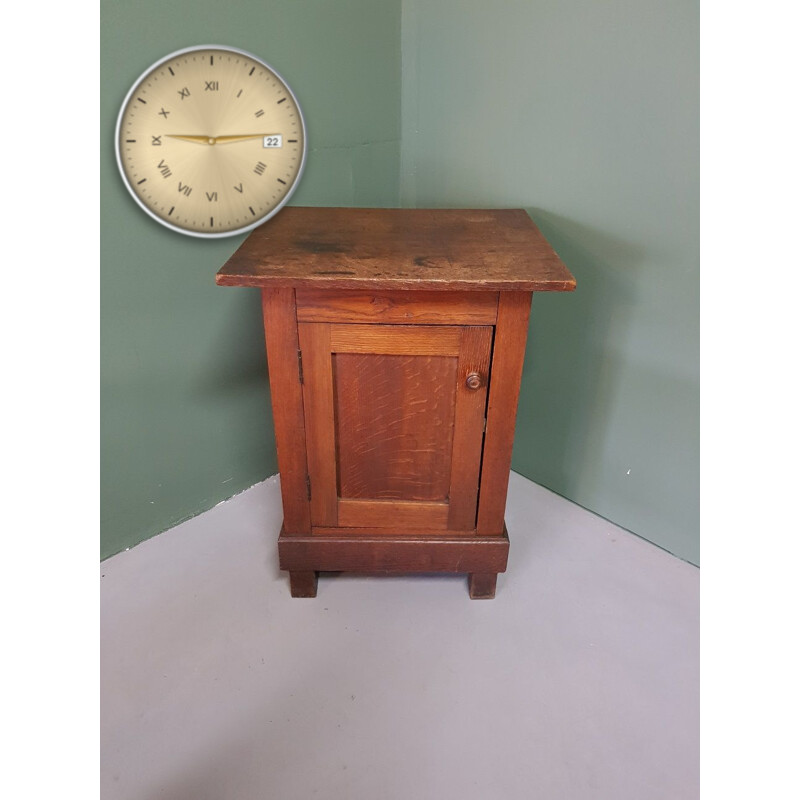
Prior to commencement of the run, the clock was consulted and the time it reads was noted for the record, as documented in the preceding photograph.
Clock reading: 9:14
